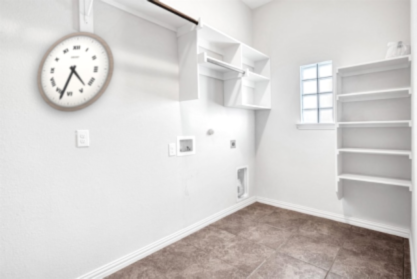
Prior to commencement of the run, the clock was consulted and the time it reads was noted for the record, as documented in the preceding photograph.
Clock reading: 4:33
